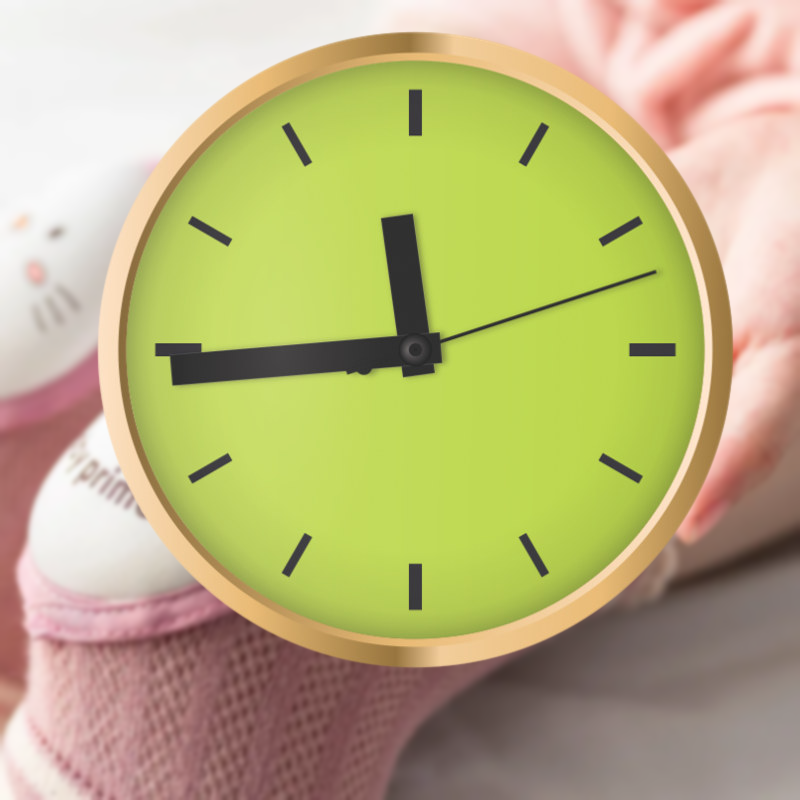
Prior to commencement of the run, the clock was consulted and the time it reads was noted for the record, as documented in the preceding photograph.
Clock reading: 11:44:12
